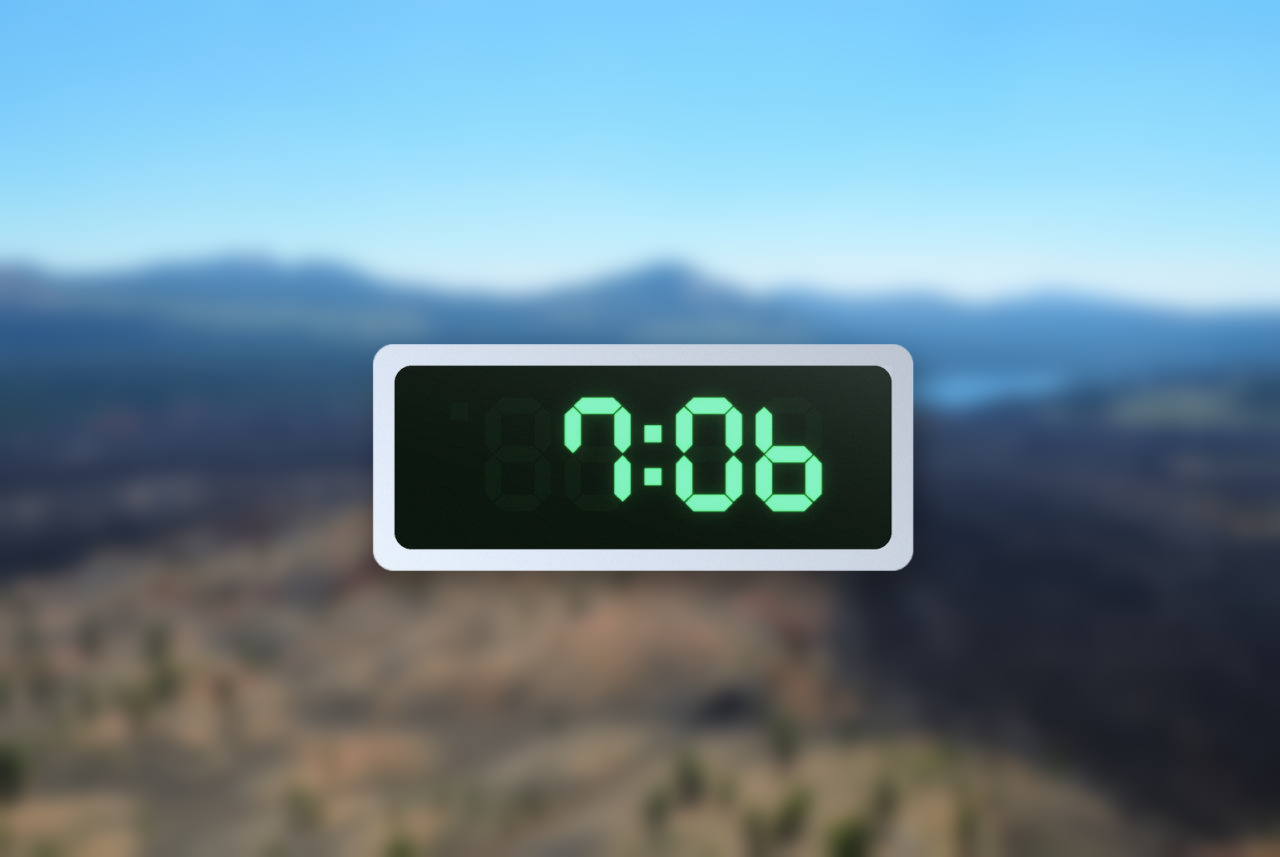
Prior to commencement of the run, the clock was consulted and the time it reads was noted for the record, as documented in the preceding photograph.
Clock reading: 7:06
